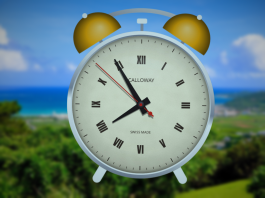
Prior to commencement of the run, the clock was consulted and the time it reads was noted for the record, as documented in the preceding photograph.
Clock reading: 7:54:52
